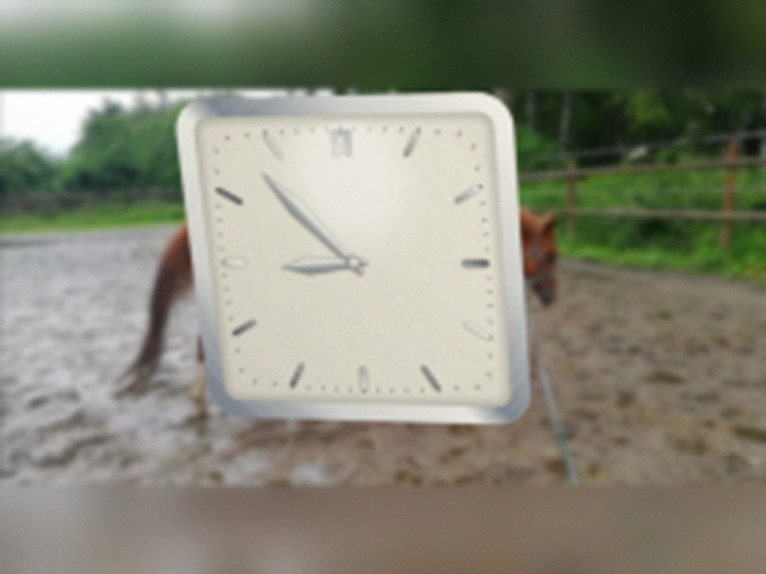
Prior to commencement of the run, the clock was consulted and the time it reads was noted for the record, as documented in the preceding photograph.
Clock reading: 8:53
